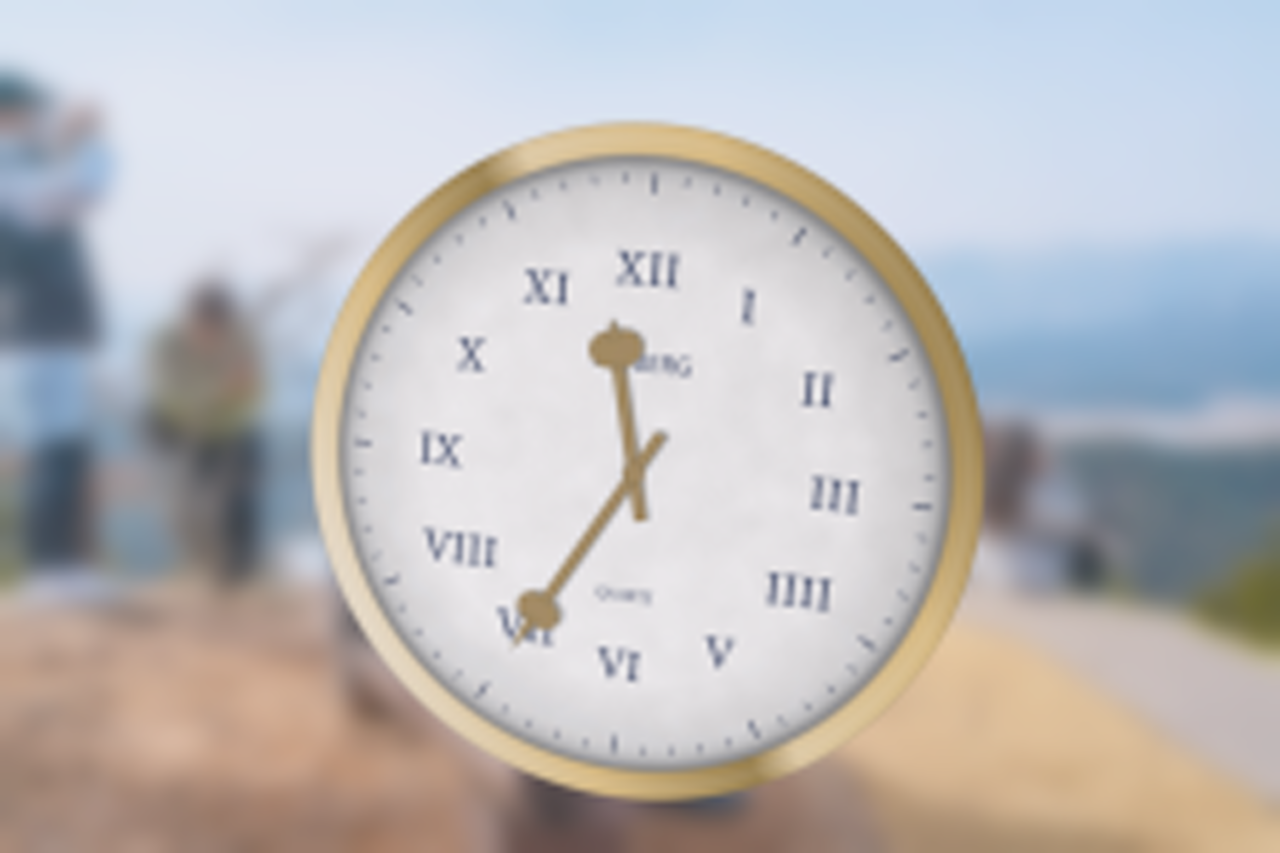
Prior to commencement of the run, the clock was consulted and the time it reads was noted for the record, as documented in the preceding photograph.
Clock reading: 11:35
